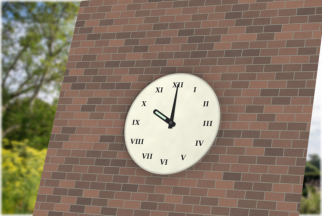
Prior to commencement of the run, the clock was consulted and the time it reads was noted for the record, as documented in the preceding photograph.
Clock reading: 10:00
